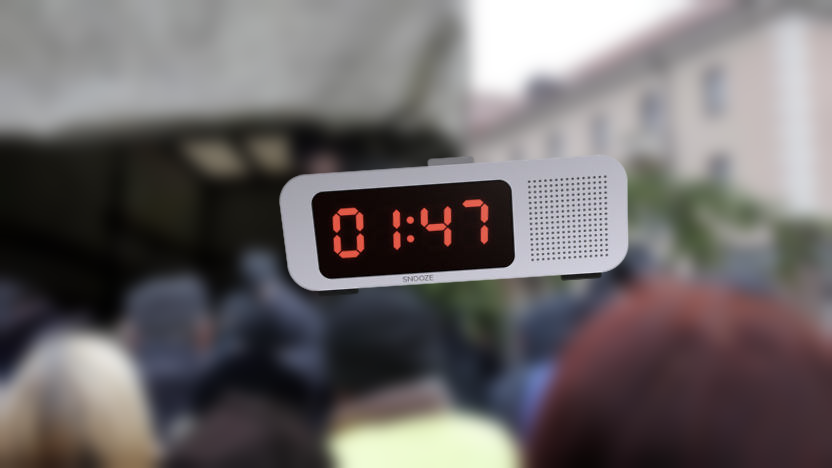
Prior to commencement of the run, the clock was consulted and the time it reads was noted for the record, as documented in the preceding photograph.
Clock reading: 1:47
